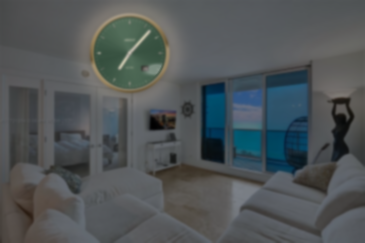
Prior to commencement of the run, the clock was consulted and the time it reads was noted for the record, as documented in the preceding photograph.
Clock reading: 7:07
